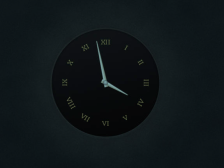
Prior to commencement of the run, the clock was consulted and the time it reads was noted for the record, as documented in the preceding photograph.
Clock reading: 3:58
